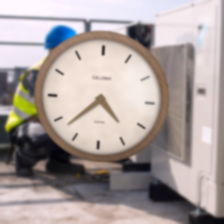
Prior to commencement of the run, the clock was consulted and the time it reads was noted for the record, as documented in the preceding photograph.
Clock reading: 4:38
